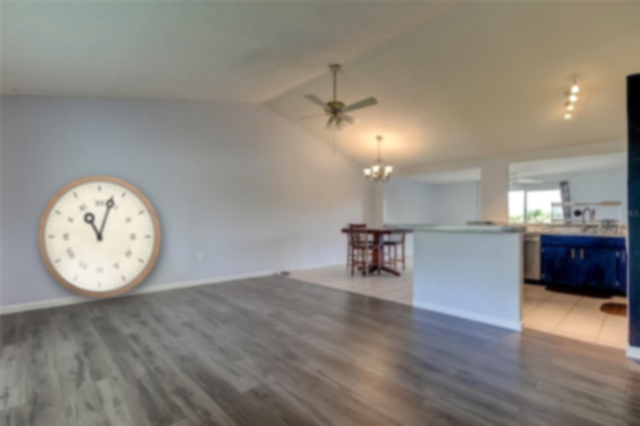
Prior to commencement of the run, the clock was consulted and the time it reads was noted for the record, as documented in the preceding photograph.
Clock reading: 11:03
